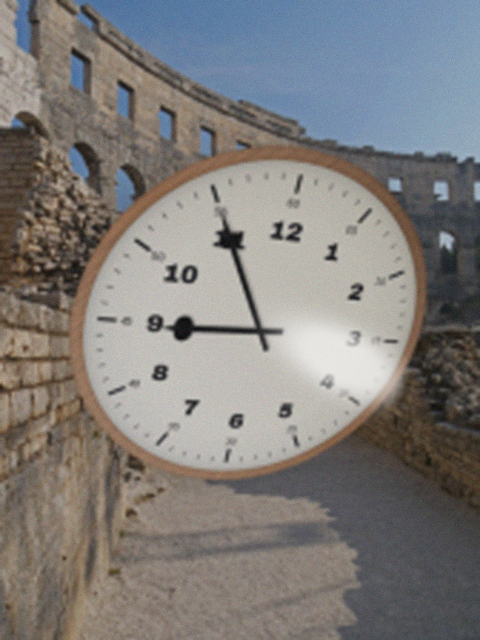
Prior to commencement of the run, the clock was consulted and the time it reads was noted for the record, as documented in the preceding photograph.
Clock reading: 8:55
